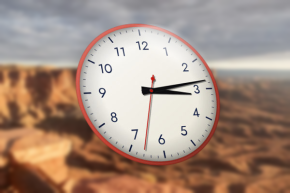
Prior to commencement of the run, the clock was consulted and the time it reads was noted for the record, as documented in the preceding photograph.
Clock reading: 3:13:33
